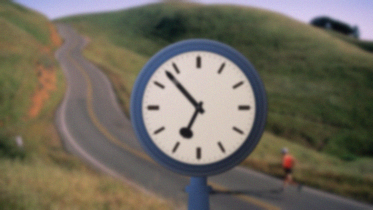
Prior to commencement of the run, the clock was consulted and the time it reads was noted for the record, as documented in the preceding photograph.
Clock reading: 6:53
